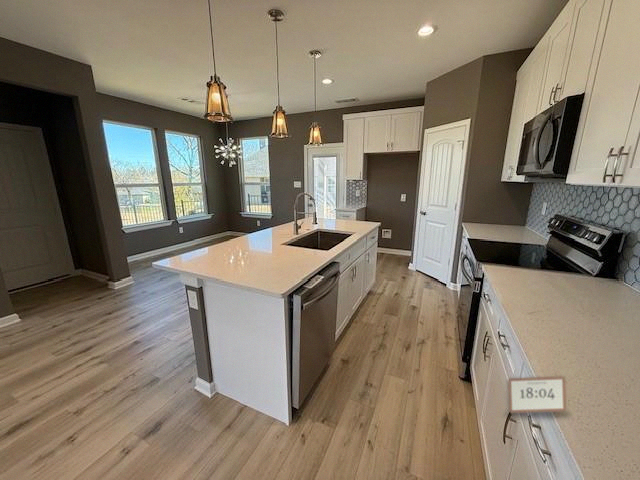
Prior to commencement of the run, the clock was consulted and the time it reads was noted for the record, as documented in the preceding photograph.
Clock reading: 18:04
